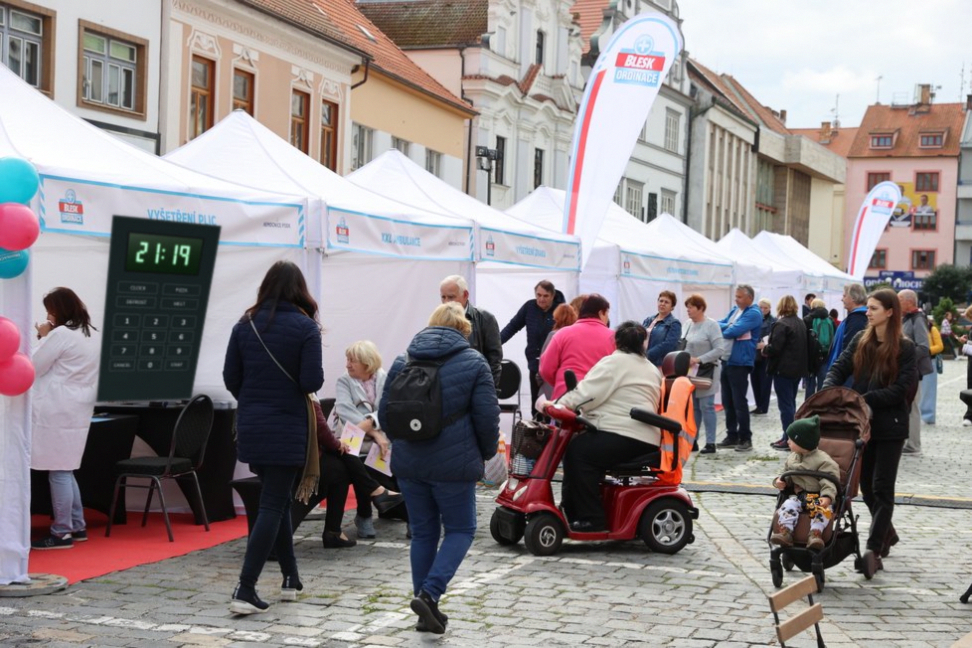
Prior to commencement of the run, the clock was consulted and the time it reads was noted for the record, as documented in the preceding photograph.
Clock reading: 21:19
